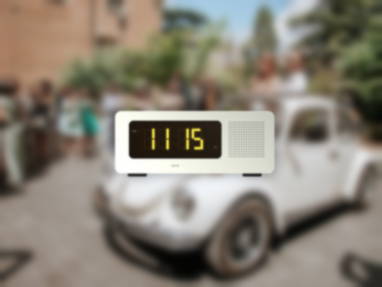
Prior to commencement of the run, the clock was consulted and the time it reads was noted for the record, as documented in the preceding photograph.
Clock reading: 11:15
